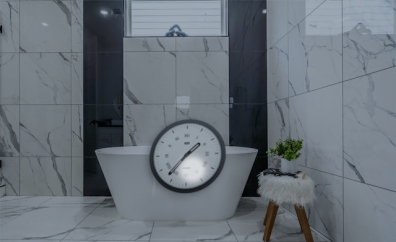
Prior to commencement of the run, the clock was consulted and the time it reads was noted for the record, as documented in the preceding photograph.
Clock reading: 1:37
